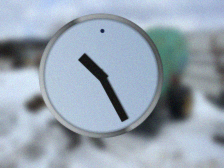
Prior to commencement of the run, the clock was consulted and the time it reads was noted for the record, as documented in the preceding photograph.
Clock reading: 10:25
